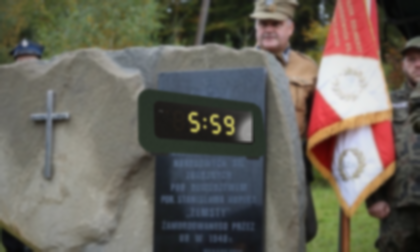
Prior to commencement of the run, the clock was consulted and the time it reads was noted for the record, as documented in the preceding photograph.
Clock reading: 5:59
